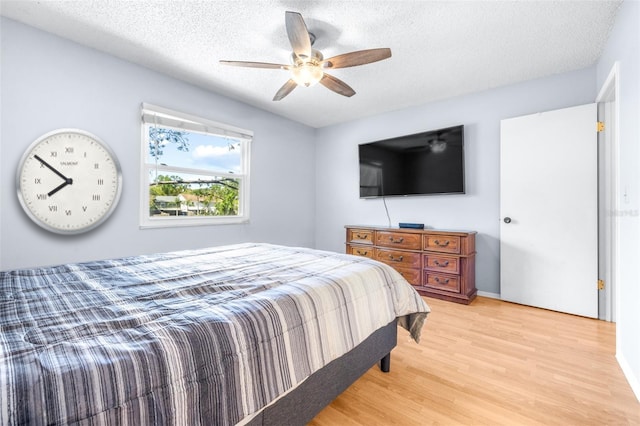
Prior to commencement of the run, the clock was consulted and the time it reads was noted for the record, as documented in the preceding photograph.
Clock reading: 7:51
